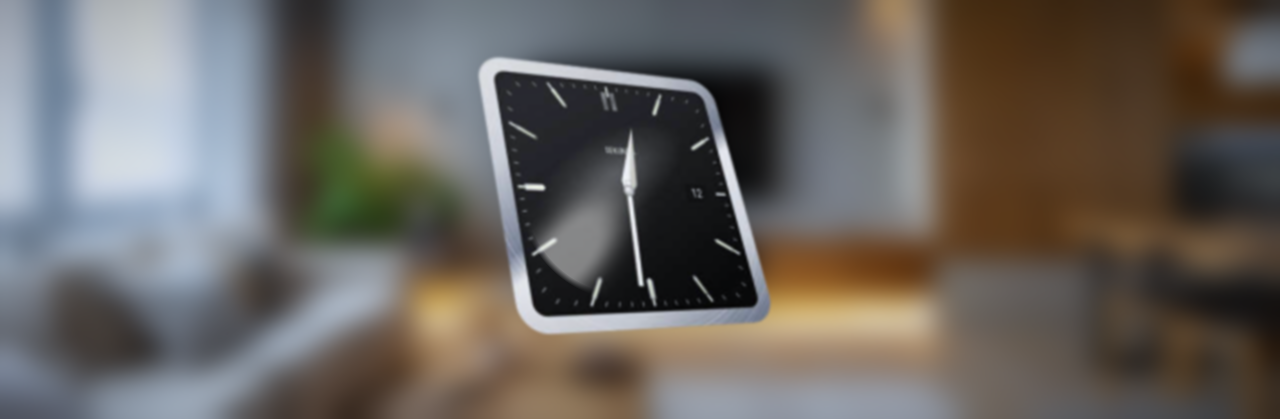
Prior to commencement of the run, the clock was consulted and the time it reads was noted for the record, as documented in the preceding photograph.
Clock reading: 12:31
